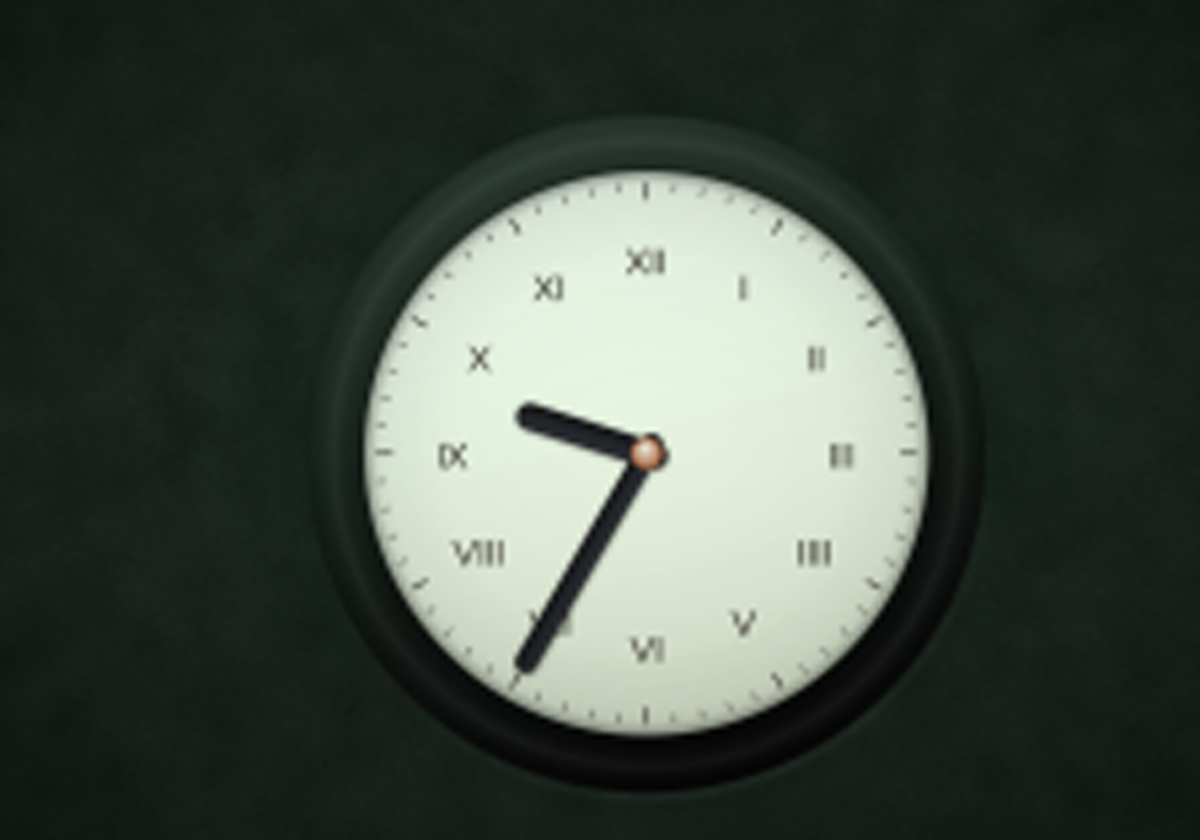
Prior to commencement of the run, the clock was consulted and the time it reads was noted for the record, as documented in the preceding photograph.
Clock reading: 9:35
